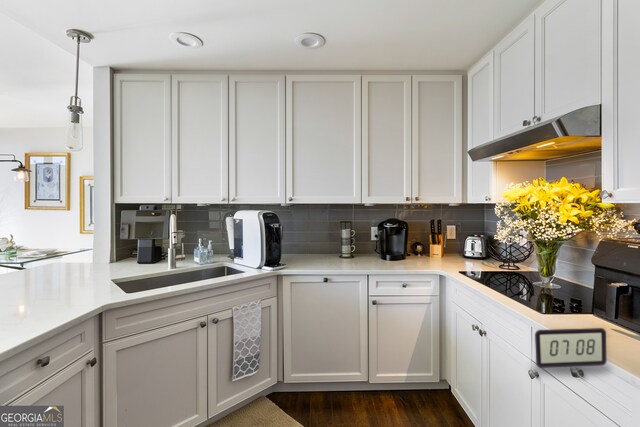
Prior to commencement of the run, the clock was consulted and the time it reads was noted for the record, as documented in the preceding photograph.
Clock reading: 7:08
